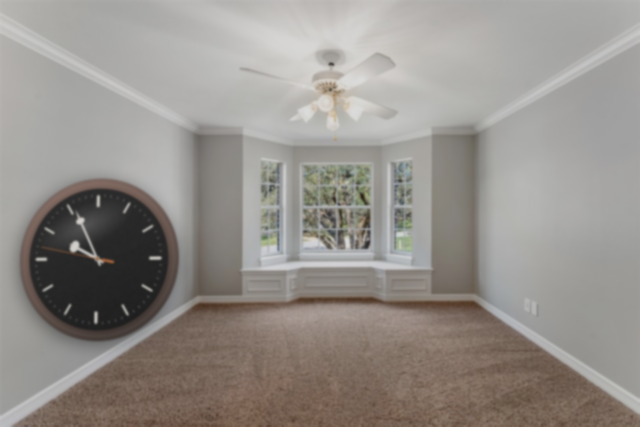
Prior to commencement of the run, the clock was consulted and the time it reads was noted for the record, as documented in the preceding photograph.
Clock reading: 9:55:47
